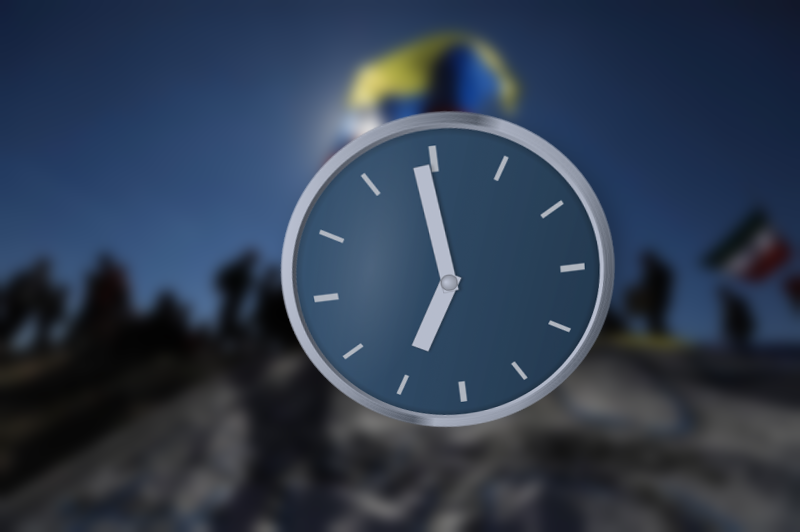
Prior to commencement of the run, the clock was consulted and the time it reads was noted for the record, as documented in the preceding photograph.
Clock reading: 6:59
